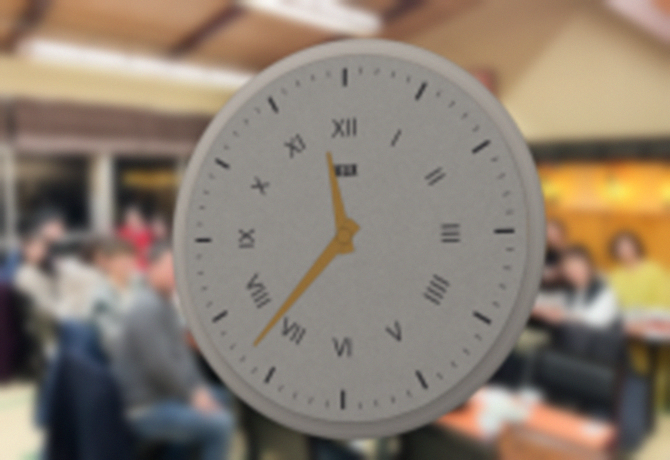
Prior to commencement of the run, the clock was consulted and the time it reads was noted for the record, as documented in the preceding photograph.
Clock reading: 11:37
